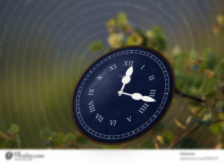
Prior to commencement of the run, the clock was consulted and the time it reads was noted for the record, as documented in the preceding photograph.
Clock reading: 12:17
